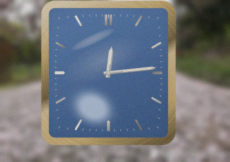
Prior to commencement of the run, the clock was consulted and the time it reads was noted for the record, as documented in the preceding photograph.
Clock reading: 12:14
